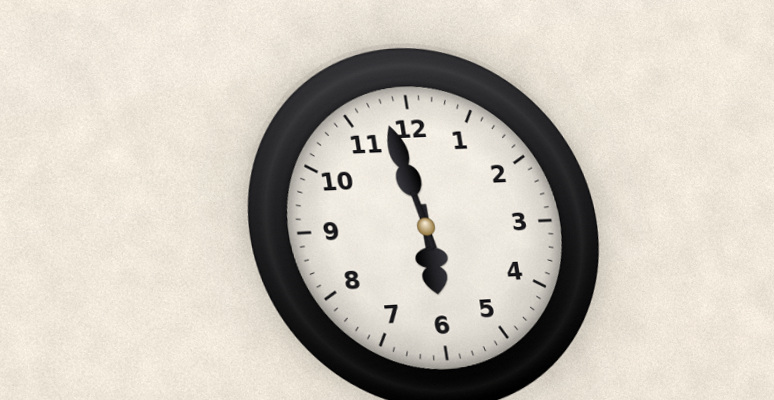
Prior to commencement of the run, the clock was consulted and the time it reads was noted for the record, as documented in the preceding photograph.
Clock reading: 5:58
